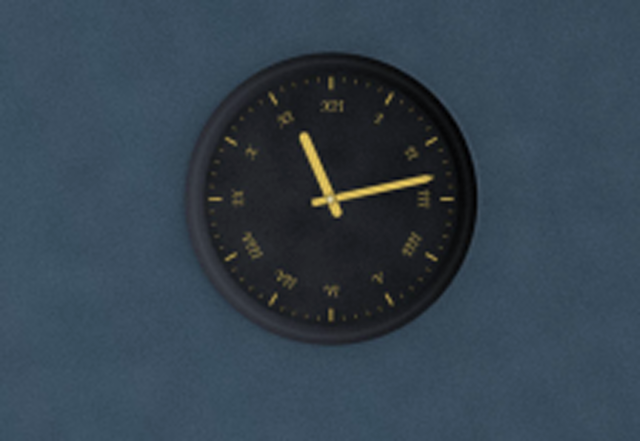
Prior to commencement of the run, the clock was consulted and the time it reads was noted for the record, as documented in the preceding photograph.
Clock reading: 11:13
